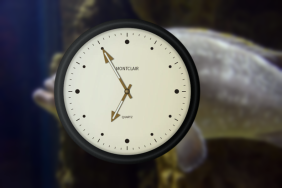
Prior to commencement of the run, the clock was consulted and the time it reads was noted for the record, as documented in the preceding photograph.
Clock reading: 6:55
